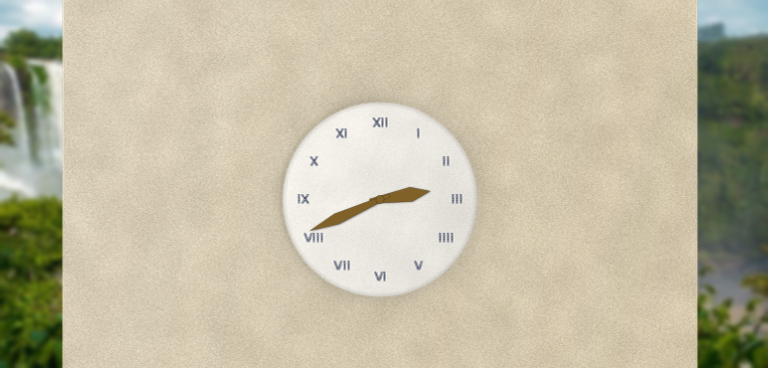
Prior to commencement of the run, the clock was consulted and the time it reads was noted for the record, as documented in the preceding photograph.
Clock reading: 2:41
